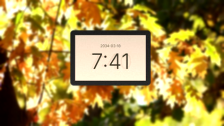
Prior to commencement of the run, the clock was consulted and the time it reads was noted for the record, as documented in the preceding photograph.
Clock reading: 7:41
